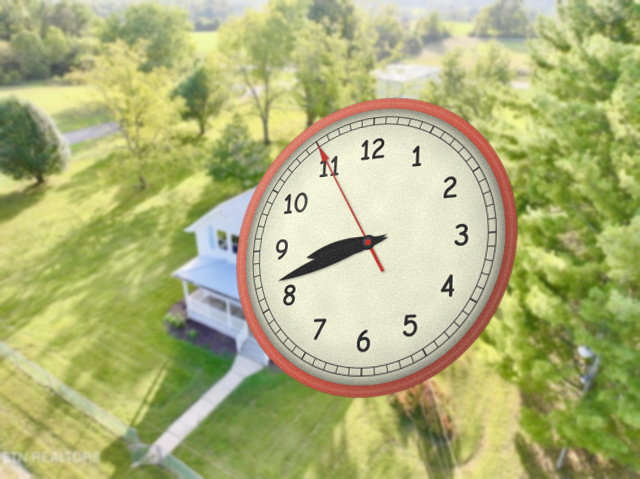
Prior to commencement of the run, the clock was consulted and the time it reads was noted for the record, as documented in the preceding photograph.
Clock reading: 8:41:55
